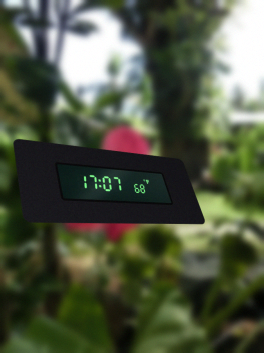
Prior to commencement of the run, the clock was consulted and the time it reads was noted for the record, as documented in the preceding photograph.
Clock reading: 17:07
